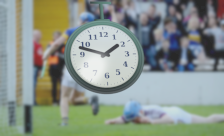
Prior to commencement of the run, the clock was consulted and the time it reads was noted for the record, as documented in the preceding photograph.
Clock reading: 1:48
